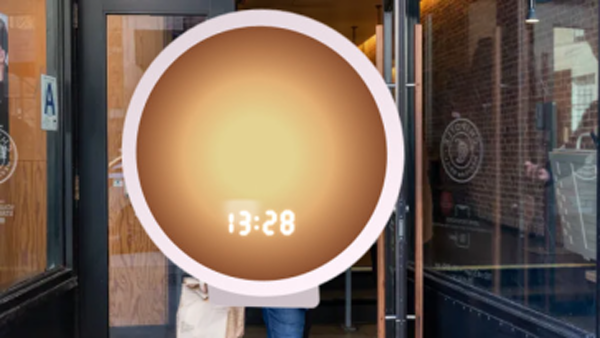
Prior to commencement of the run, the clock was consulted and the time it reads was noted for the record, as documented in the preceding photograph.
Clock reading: 13:28
